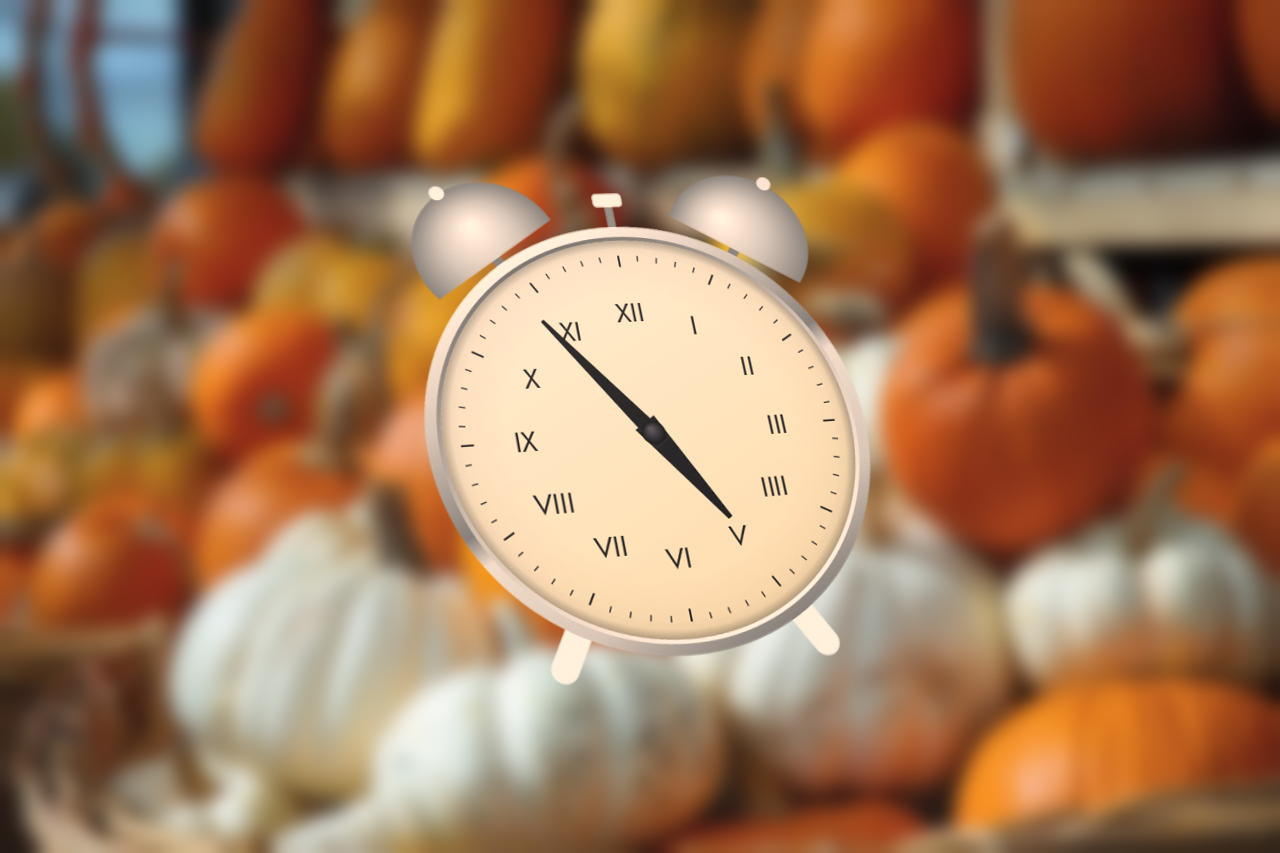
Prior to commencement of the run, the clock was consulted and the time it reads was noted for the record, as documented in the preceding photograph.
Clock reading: 4:54
